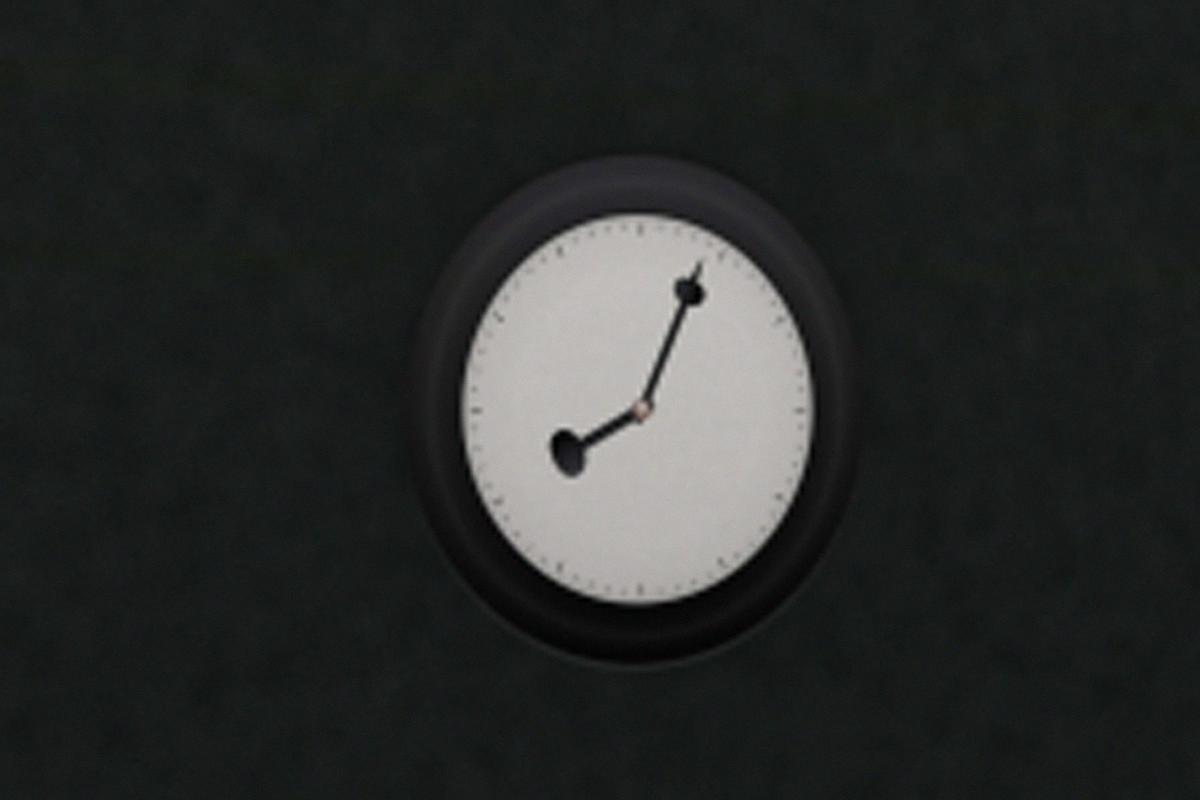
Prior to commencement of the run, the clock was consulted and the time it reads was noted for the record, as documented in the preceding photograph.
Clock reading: 8:04
